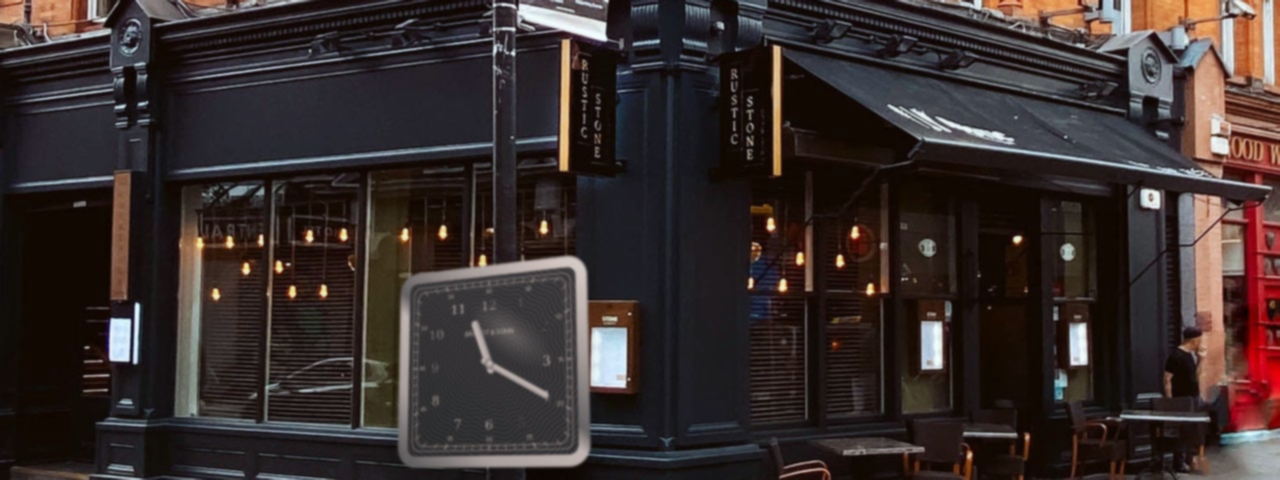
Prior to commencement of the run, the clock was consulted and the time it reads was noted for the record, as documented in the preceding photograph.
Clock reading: 11:20
